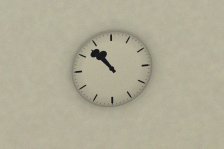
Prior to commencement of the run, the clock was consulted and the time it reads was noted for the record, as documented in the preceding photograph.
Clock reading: 10:53
